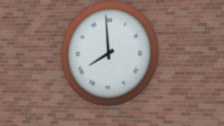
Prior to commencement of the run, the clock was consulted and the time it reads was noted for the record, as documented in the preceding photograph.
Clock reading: 7:59
